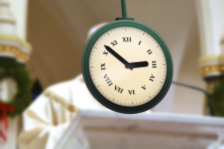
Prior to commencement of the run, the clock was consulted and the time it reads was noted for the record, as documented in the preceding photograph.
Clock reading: 2:52
